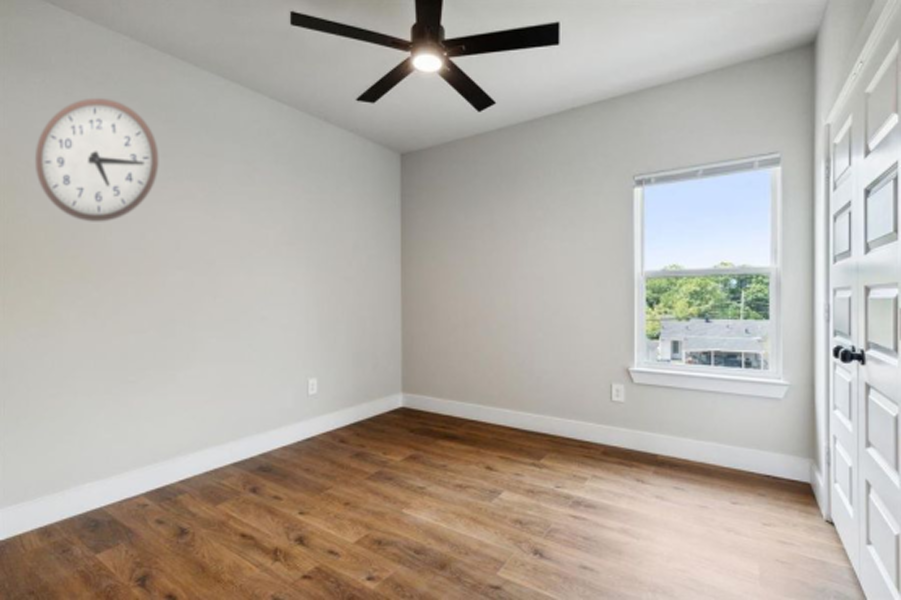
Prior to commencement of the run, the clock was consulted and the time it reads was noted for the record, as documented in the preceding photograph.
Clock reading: 5:16
